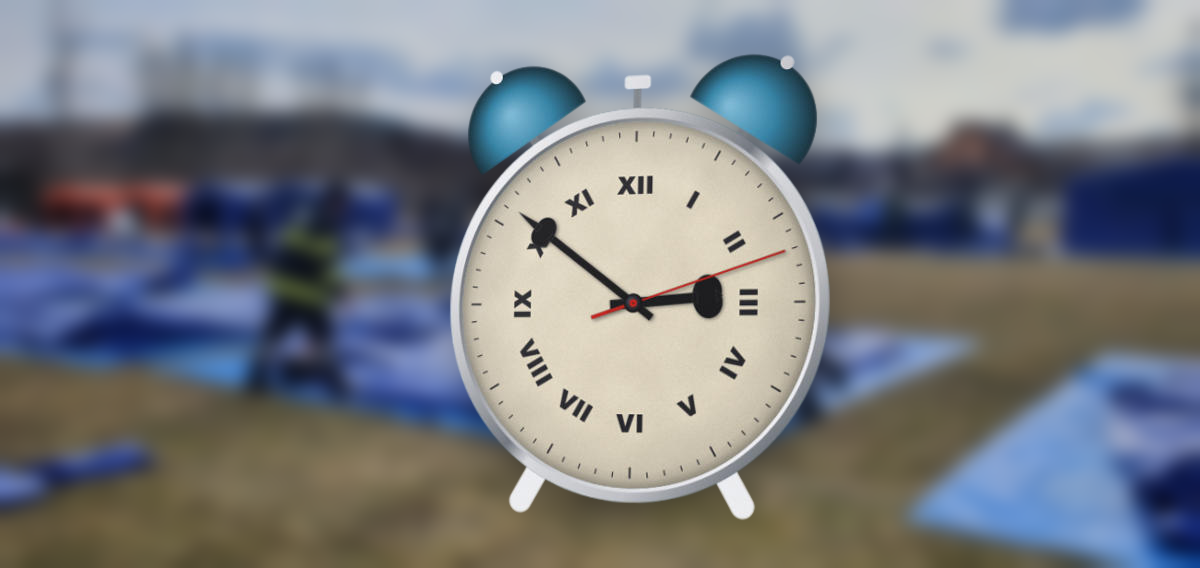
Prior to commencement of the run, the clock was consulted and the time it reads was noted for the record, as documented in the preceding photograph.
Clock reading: 2:51:12
